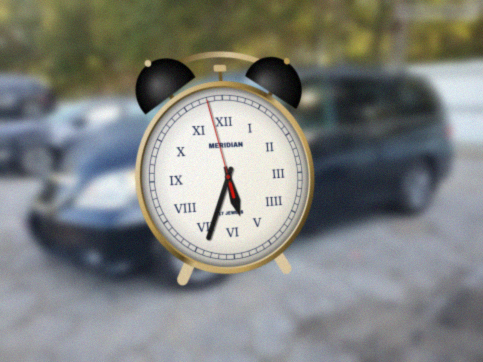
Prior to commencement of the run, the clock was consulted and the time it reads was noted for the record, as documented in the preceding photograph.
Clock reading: 5:33:58
